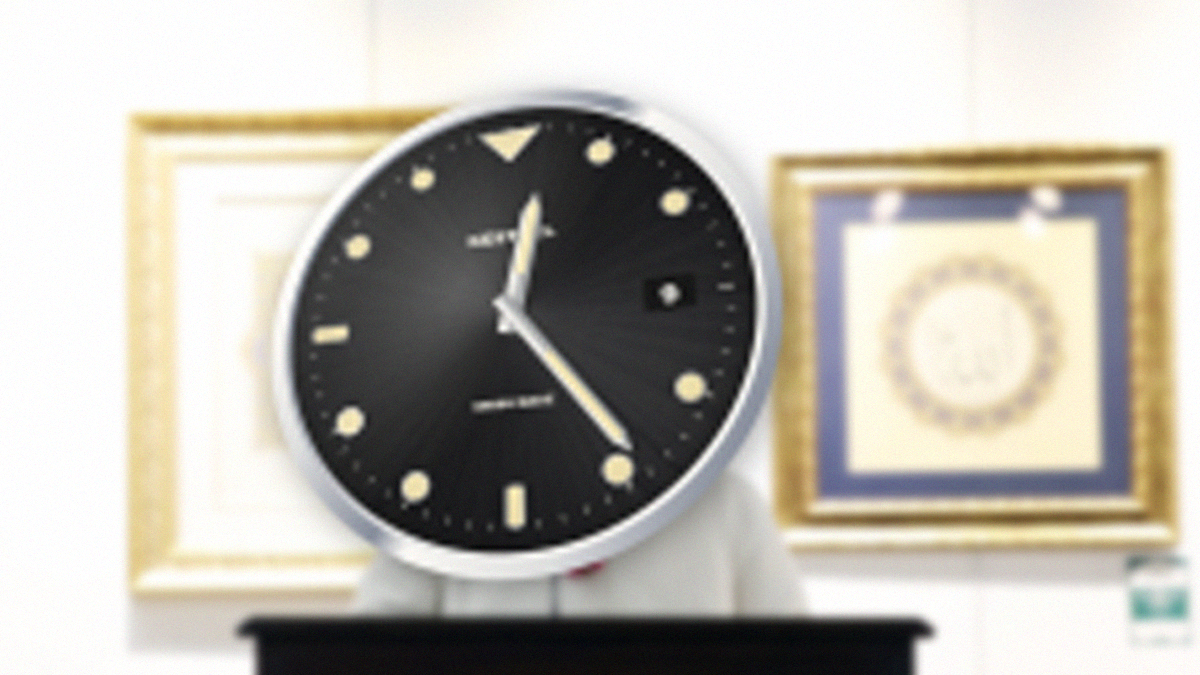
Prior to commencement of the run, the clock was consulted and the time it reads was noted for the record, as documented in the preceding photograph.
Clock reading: 12:24
